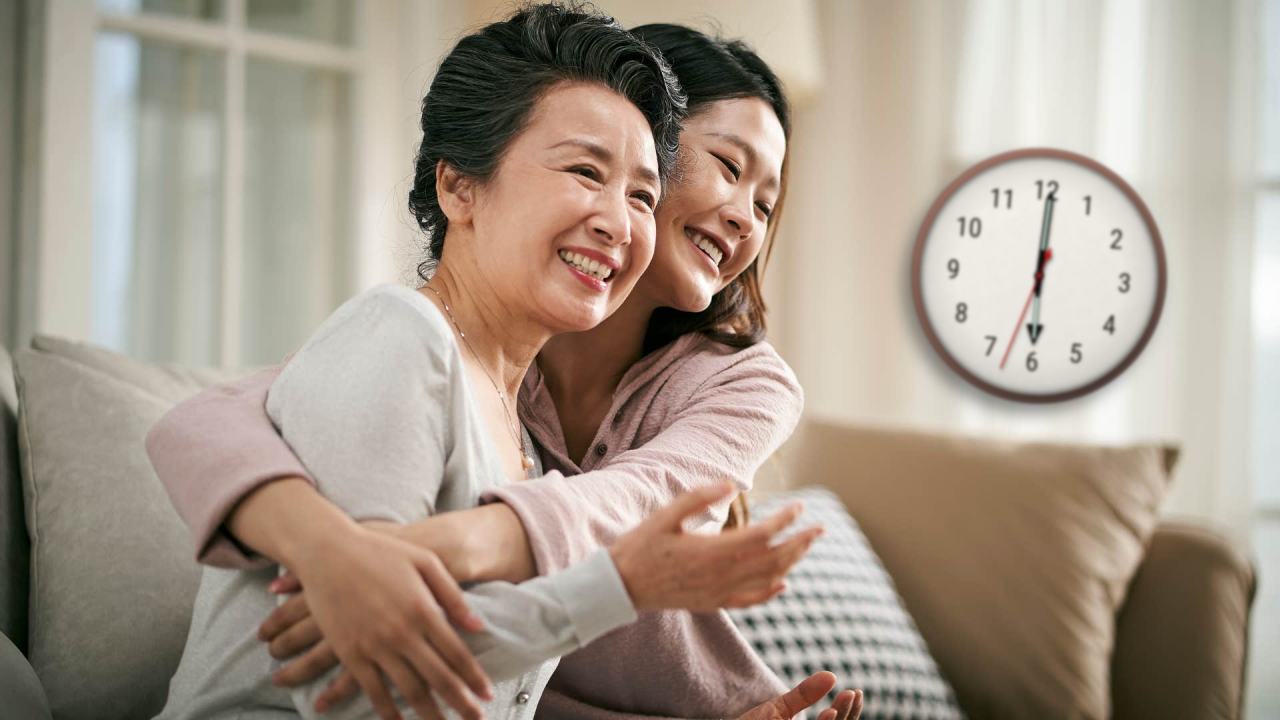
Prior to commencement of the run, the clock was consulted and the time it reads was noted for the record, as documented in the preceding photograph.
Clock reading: 6:00:33
